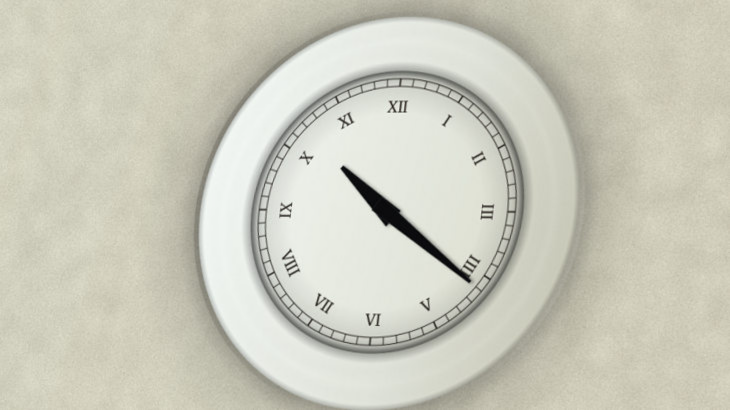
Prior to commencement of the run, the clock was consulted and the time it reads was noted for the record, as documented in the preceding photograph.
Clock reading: 10:21
